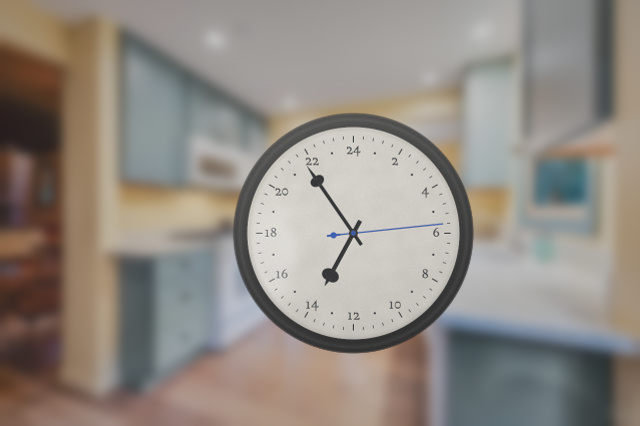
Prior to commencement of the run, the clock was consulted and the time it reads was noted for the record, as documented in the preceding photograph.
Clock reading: 13:54:14
